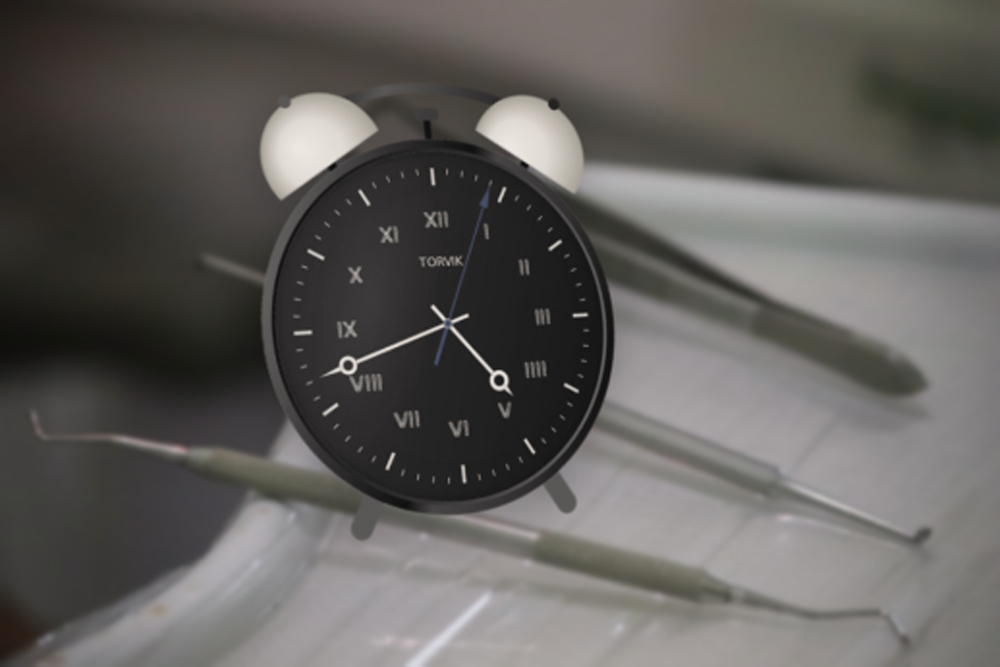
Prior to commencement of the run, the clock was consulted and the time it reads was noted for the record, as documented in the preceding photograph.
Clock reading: 4:42:04
